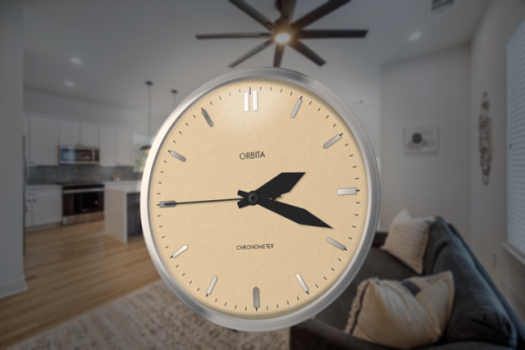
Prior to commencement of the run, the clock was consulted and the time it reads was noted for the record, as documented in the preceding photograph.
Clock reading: 2:18:45
